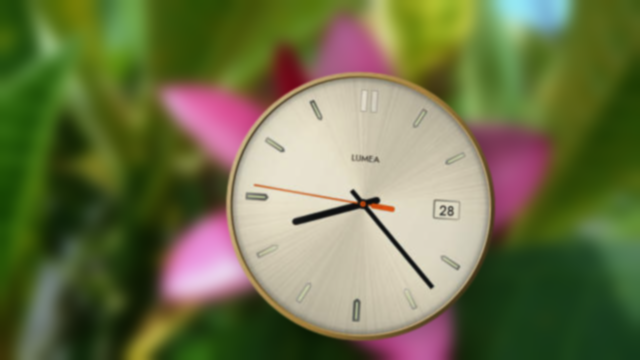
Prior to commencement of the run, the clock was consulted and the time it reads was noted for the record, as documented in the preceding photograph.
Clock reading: 8:22:46
